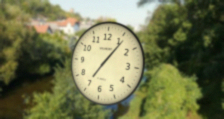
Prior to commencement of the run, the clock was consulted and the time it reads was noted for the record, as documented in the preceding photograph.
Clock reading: 7:06
